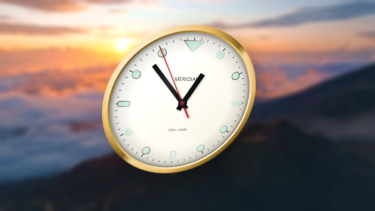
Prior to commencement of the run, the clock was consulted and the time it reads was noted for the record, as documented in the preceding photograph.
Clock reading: 12:52:55
